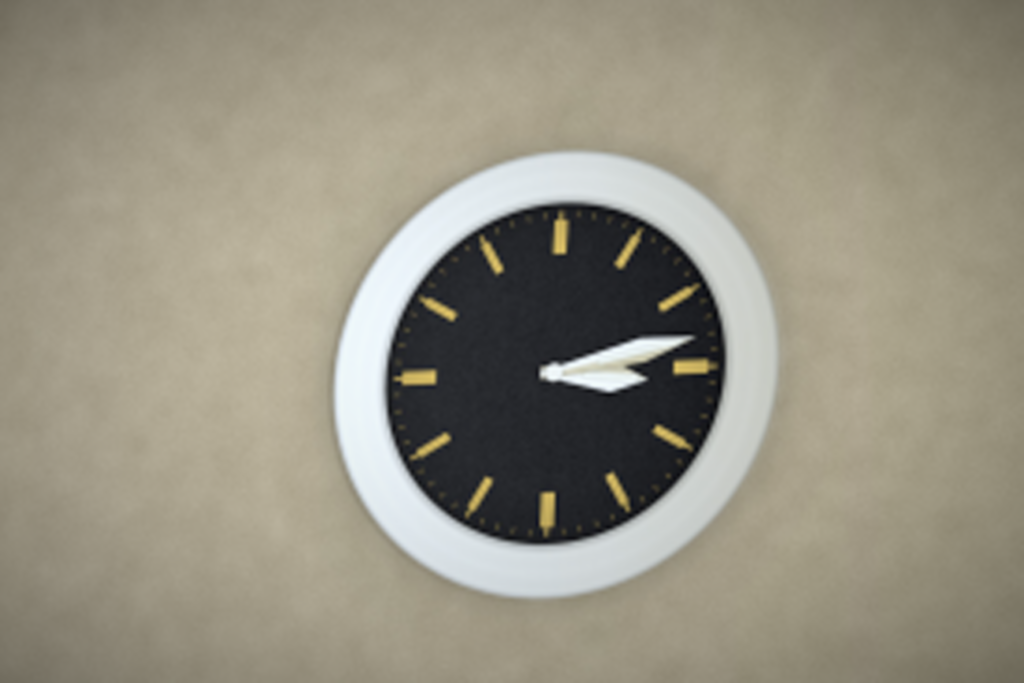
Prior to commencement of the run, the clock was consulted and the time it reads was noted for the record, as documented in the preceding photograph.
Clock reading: 3:13
